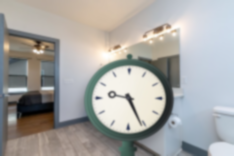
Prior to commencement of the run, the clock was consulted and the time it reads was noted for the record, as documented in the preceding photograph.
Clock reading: 9:26
